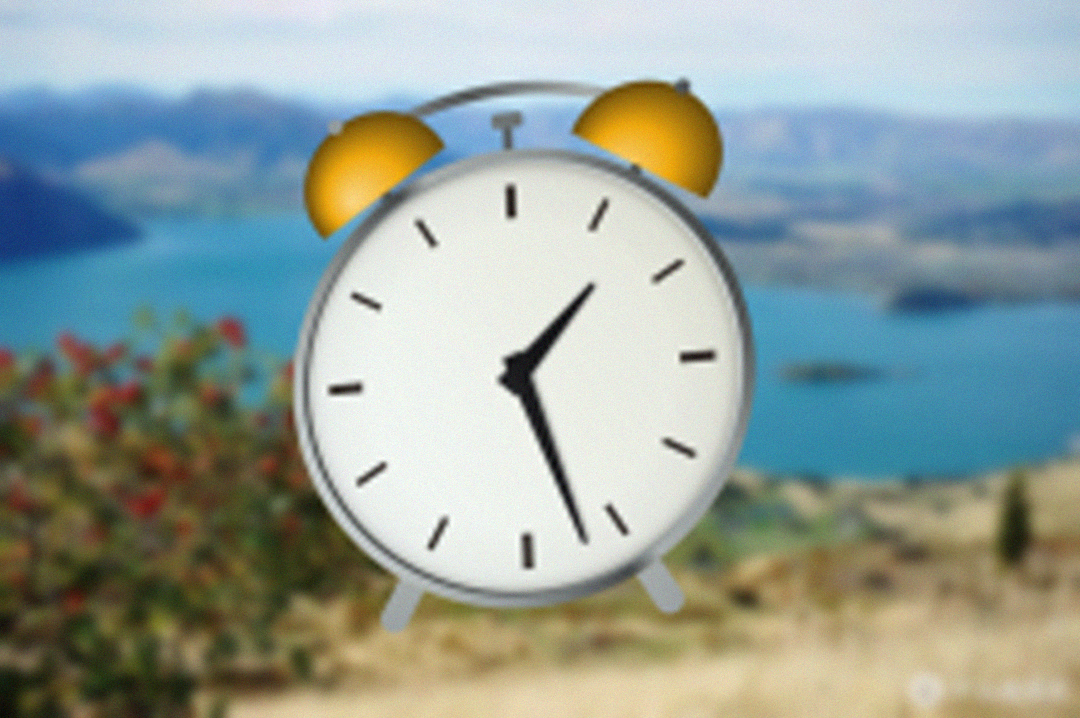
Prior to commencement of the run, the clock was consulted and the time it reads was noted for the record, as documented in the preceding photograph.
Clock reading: 1:27
